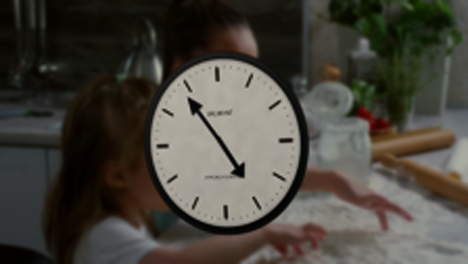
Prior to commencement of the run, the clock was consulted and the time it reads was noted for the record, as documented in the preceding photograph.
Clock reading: 4:54
